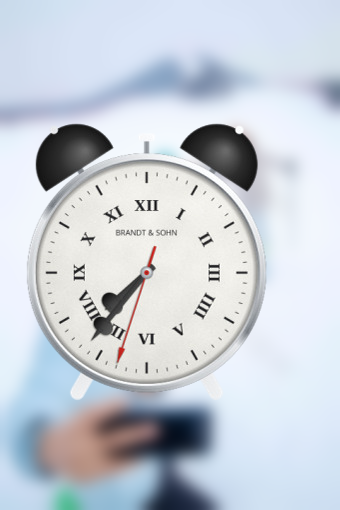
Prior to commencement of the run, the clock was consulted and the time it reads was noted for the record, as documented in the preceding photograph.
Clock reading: 7:36:33
